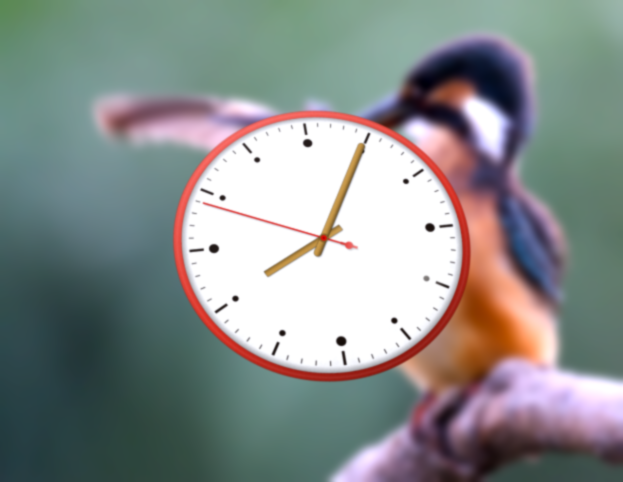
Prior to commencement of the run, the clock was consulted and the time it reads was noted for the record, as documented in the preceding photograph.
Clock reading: 8:04:49
